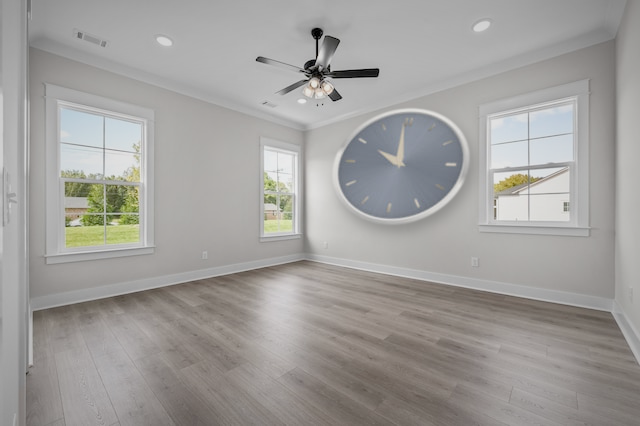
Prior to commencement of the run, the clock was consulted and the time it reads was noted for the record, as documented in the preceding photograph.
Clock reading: 9:59
